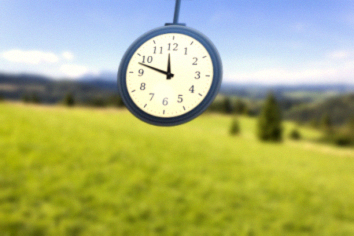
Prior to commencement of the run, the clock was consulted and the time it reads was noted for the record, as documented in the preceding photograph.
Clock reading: 11:48
